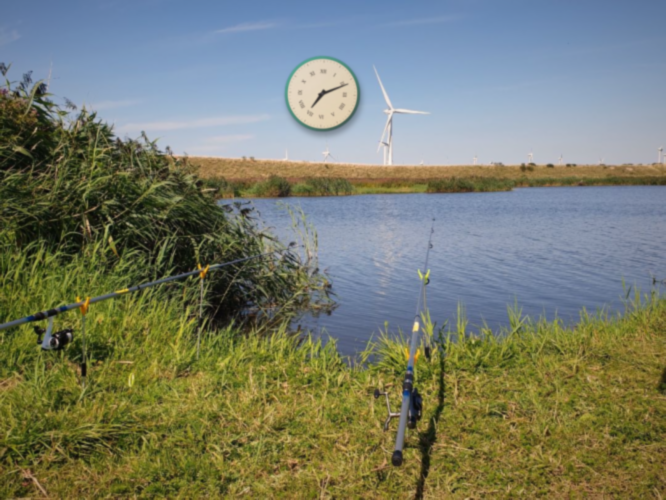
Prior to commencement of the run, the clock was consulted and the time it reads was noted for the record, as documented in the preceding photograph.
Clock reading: 7:11
